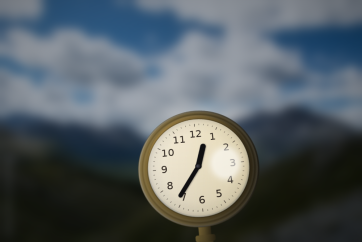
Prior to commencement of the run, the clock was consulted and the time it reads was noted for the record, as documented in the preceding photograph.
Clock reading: 12:36
